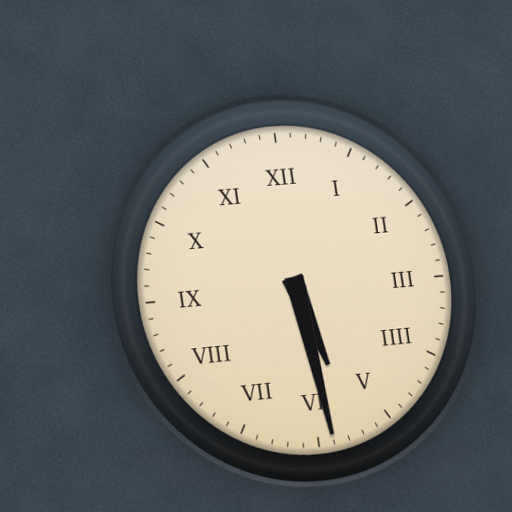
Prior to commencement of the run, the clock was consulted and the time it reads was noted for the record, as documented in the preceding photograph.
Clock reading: 5:29
